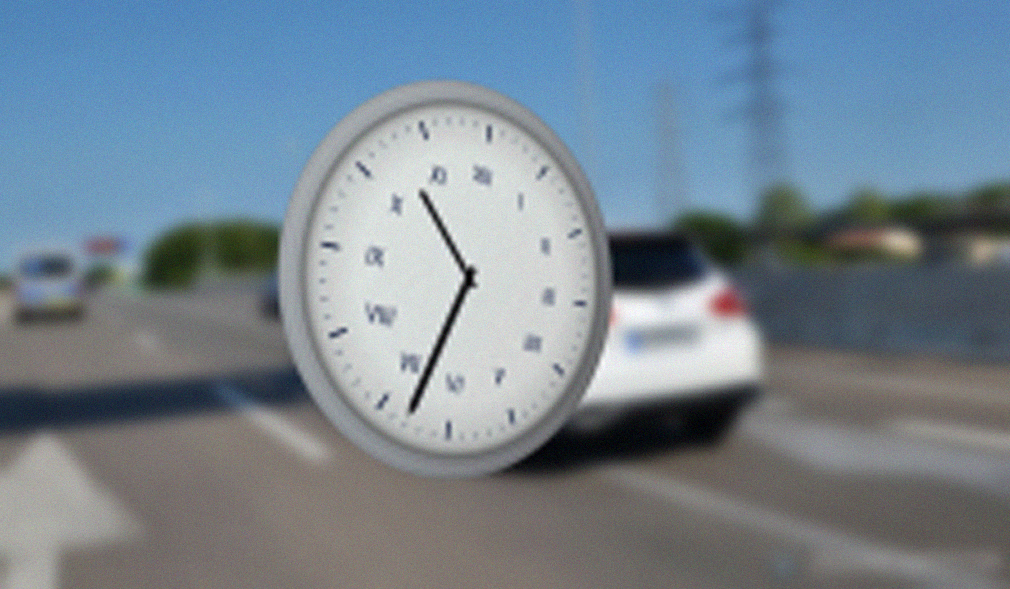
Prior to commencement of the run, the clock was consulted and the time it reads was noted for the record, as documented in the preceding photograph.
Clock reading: 10:33
